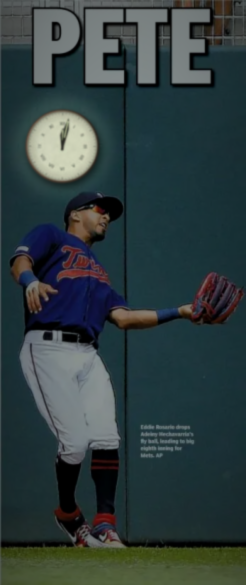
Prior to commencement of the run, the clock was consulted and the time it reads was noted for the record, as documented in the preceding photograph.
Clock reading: 12:02
